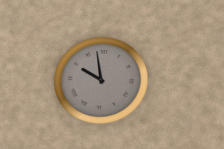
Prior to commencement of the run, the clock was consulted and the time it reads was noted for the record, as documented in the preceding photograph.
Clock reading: 9:58
